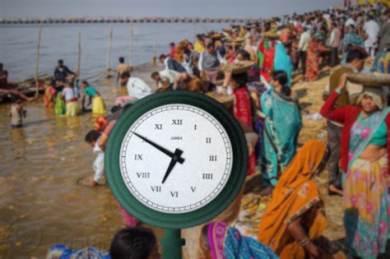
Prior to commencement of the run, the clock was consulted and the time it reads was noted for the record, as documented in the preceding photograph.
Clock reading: 6:50
